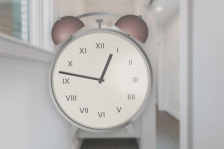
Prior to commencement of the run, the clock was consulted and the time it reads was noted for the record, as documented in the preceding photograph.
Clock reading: 12:47
